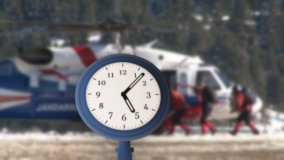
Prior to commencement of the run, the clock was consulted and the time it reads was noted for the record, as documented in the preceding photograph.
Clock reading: 5:07
